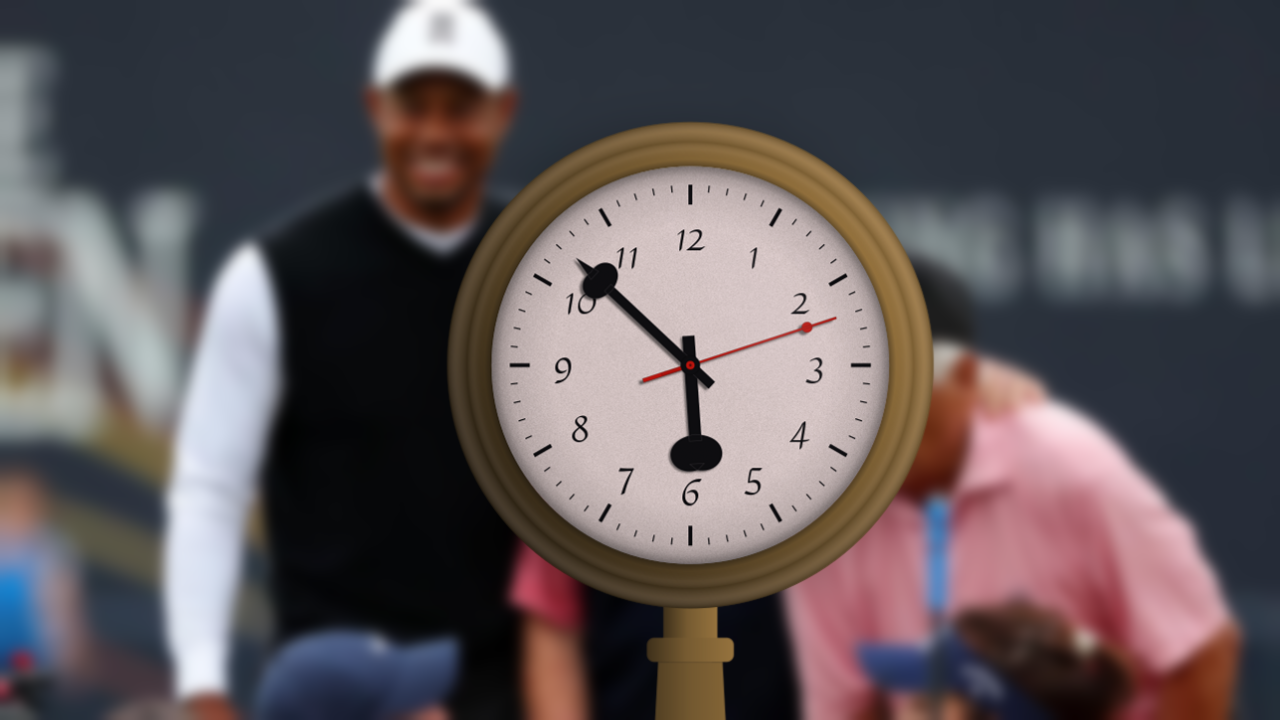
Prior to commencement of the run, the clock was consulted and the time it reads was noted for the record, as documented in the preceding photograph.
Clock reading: 5:52:12
